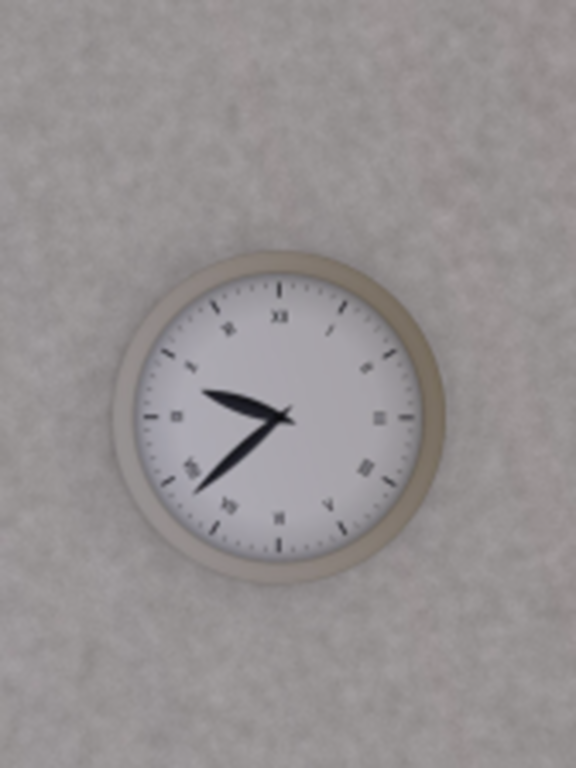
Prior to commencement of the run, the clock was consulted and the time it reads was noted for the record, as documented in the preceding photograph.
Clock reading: 9:38
